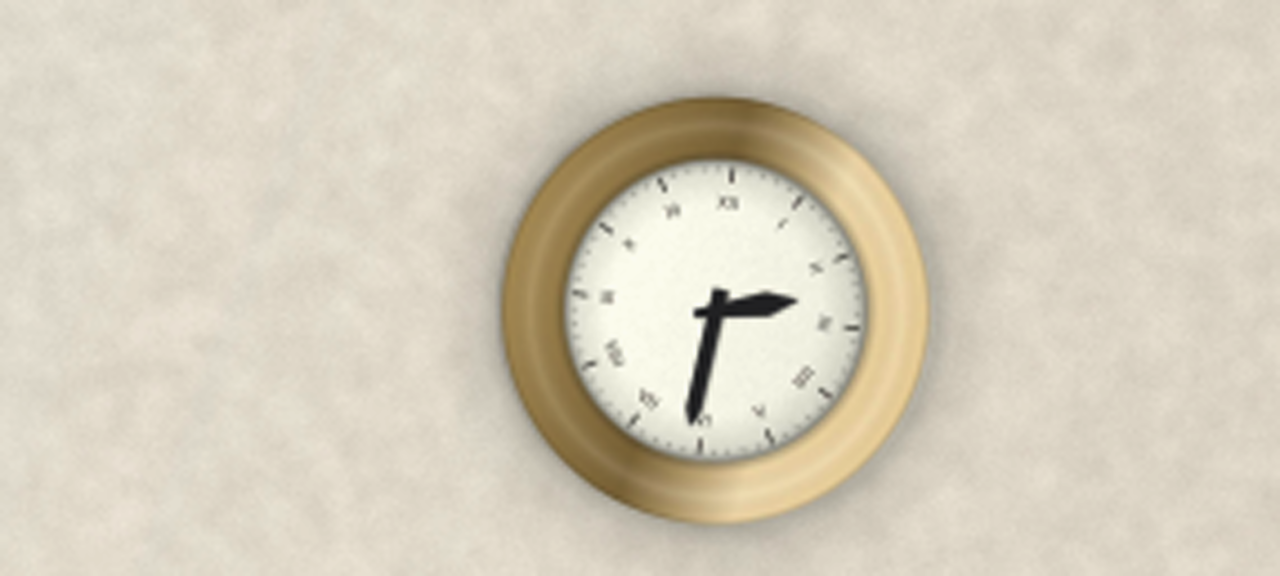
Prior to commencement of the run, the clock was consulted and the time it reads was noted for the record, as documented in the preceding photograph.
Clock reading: 2:31
